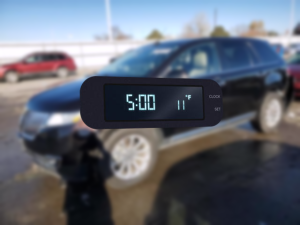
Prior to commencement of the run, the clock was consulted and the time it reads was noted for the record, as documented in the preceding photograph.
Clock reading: 5:00
